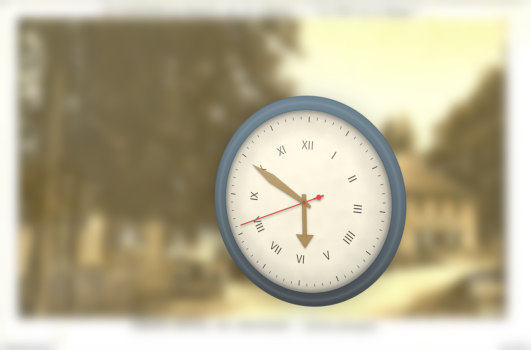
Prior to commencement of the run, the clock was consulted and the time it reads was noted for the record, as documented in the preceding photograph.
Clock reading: 5:49:41
